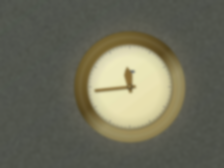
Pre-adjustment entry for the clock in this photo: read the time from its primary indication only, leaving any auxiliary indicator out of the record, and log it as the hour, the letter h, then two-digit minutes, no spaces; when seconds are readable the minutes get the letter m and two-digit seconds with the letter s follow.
11h44
